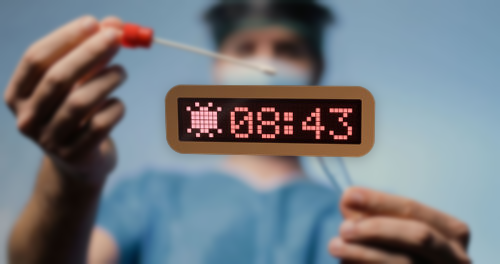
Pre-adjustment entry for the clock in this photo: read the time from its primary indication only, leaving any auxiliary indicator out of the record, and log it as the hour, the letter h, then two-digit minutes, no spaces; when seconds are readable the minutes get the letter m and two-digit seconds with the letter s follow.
8h43
